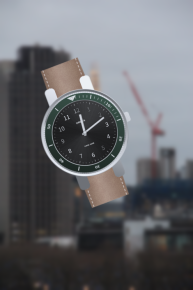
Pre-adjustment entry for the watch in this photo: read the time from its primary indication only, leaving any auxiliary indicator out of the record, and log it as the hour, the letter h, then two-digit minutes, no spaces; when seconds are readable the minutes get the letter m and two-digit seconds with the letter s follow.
12h12
